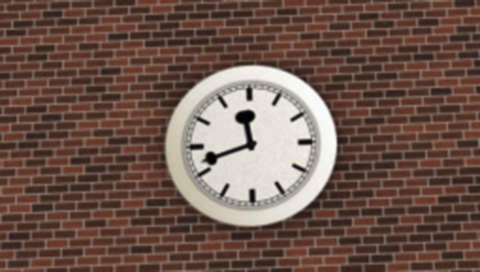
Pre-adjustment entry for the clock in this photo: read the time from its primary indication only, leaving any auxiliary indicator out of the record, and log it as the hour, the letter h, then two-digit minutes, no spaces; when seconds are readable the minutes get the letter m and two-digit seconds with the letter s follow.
11h42
